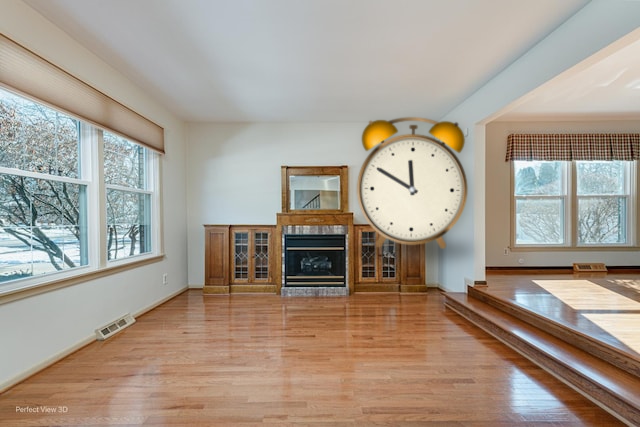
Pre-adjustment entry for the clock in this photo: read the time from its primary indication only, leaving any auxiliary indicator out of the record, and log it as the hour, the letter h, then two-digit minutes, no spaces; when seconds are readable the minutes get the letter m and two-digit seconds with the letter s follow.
11h50
